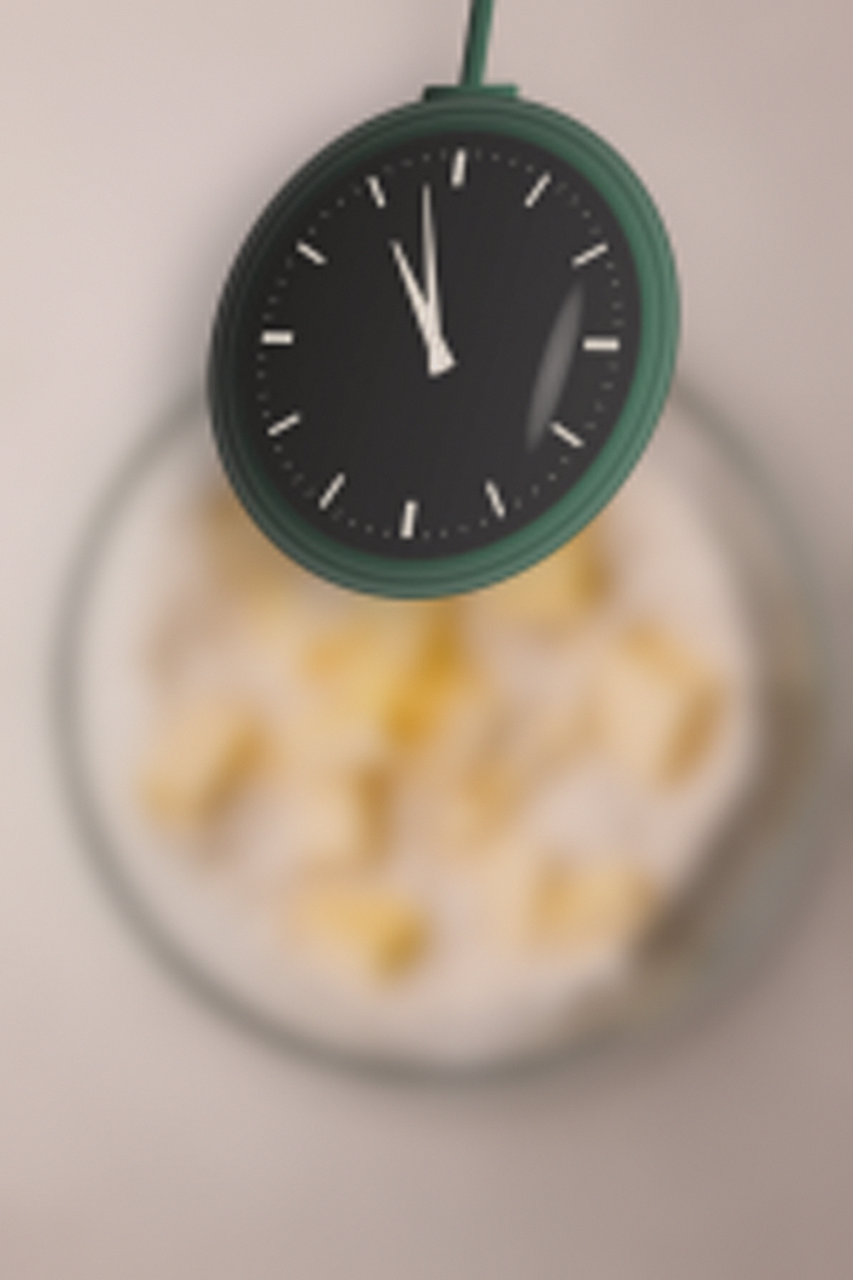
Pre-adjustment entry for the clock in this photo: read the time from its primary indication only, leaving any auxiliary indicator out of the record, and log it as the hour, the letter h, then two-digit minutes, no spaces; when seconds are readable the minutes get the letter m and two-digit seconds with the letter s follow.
10h58
